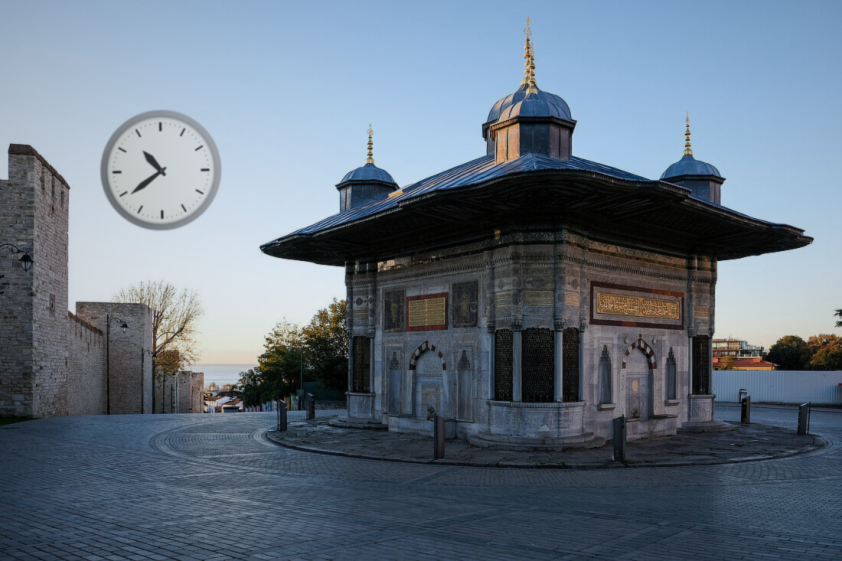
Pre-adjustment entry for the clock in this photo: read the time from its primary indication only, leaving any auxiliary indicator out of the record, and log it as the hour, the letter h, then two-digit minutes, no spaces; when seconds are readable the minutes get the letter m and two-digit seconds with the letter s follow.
10h39
